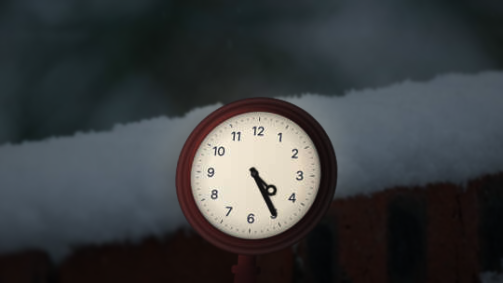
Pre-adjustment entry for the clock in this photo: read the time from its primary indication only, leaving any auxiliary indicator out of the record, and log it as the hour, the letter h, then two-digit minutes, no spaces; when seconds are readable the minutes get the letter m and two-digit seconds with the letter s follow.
4h25
